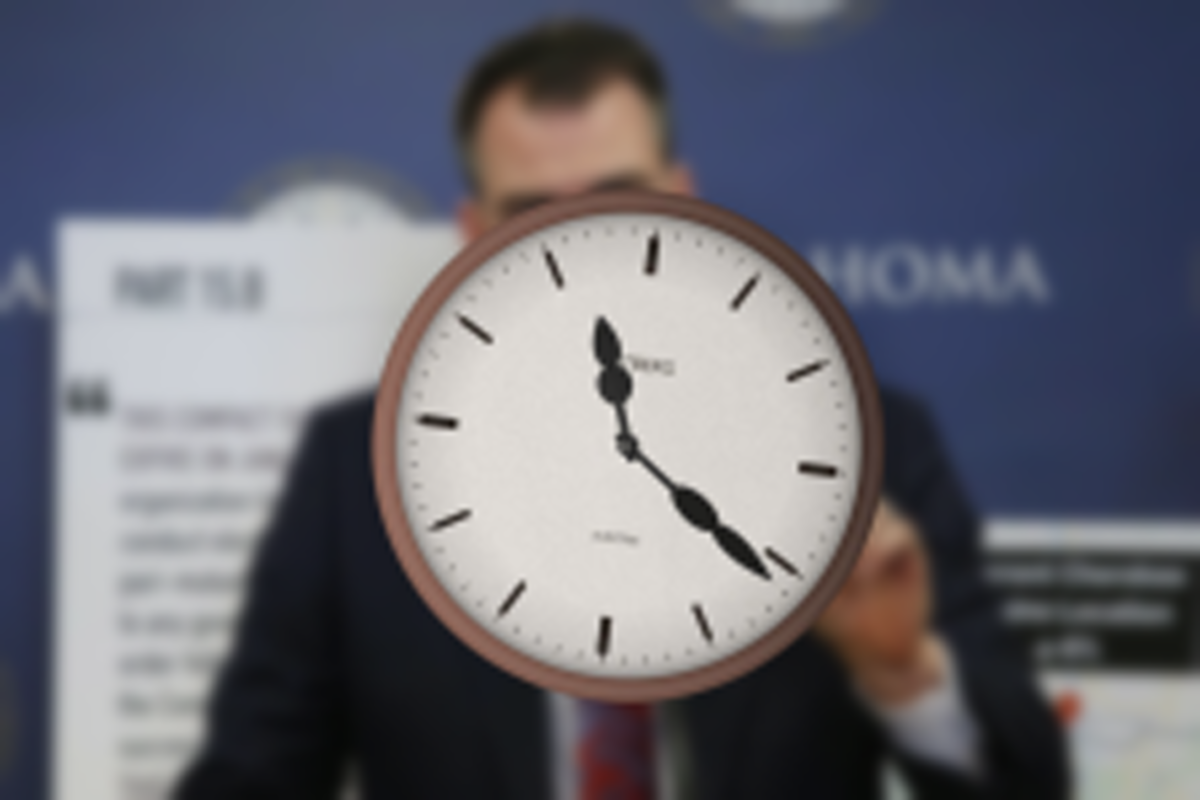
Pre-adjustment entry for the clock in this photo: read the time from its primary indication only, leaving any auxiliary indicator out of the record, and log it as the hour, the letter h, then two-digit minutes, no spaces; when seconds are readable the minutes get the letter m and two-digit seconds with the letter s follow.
11h21
